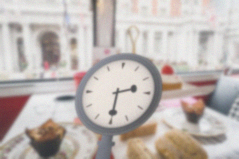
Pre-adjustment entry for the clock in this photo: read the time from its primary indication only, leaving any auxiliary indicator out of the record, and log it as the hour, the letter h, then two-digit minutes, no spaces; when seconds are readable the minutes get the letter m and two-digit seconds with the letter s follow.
2h30
